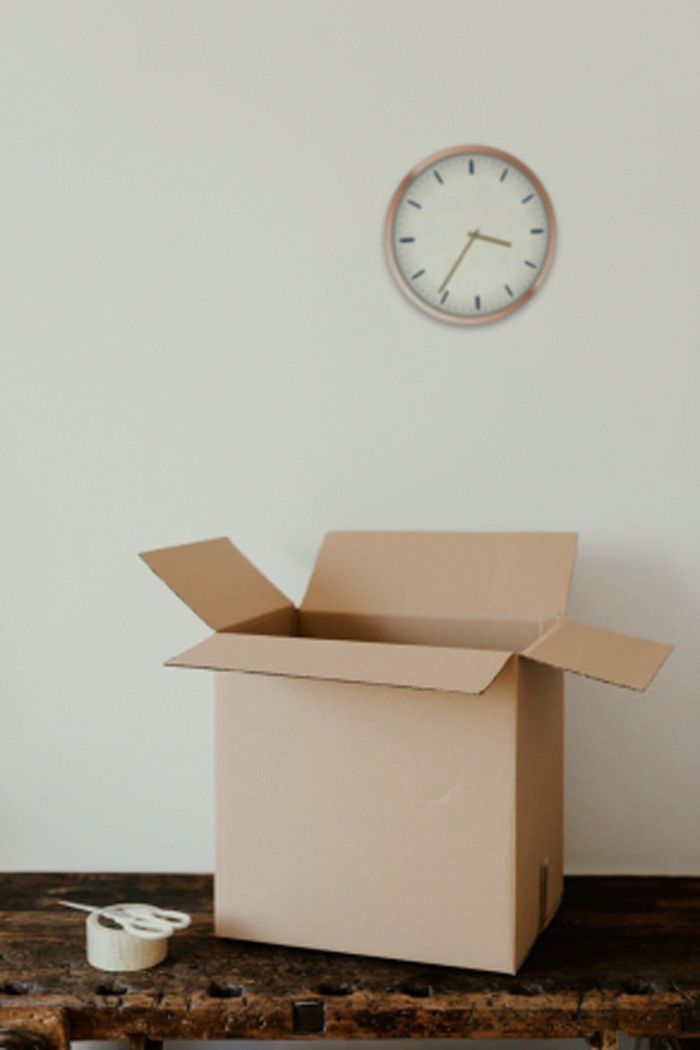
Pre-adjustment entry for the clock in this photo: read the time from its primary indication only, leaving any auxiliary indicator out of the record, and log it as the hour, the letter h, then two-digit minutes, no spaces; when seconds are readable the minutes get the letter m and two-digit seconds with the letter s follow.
3h36
